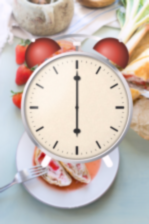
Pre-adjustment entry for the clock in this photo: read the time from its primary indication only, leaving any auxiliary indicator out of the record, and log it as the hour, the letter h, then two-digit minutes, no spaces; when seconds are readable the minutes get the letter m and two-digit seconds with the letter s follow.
6h00
